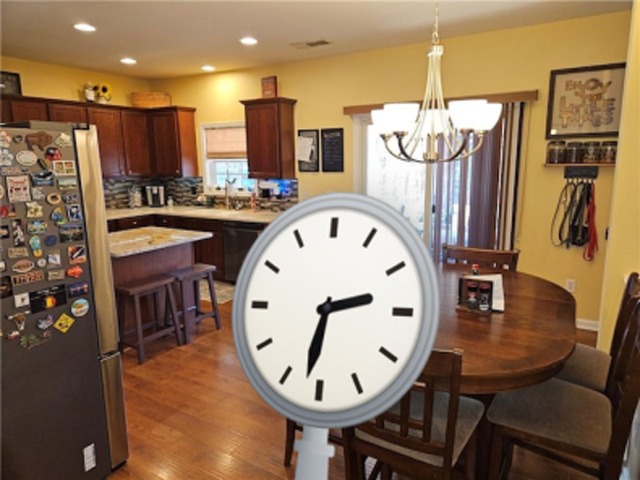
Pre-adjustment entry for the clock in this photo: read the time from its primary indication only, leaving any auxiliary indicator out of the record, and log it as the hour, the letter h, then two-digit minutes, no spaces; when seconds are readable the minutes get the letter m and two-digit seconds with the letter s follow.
2h32
